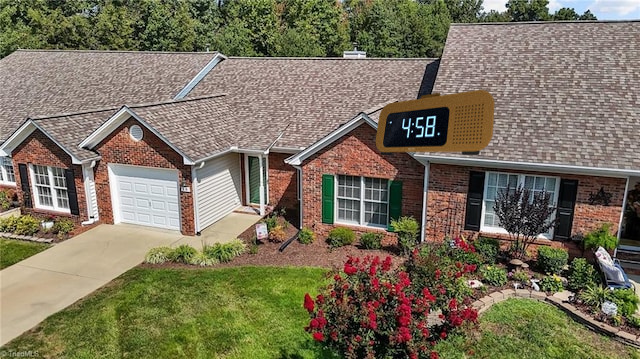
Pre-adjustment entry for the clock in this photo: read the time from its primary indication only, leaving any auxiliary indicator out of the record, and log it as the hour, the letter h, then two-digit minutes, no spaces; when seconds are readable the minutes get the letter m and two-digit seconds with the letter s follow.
4h58
